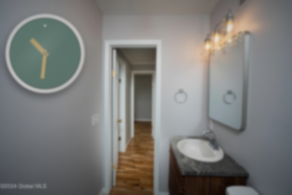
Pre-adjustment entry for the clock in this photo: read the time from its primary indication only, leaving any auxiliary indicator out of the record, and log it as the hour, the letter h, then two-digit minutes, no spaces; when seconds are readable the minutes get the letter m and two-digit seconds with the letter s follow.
10h31
